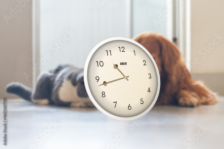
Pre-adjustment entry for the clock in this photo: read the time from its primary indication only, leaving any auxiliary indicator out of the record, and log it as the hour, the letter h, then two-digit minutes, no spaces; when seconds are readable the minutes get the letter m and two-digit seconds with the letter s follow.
10h43
